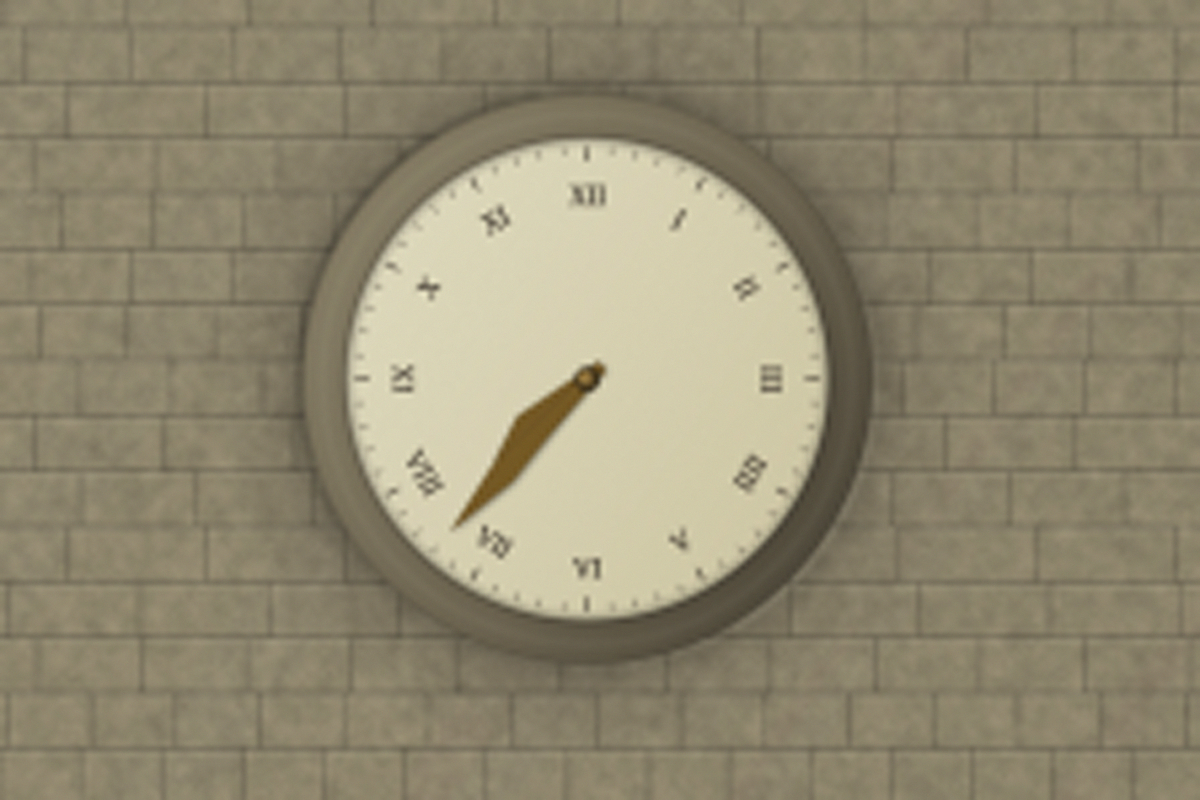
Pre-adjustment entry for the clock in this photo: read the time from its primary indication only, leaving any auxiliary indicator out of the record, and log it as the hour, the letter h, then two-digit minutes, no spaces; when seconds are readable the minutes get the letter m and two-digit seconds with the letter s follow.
7h37
